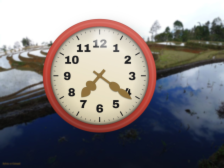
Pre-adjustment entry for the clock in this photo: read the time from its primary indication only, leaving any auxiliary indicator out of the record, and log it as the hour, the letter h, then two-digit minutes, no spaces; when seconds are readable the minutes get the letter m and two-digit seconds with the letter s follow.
7h21
